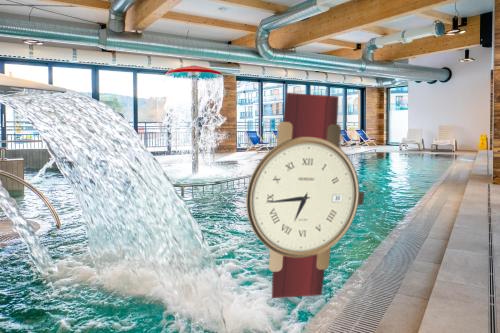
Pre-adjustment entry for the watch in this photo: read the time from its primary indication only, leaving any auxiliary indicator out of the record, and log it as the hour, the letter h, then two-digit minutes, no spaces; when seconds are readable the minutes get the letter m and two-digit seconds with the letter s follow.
6h44
